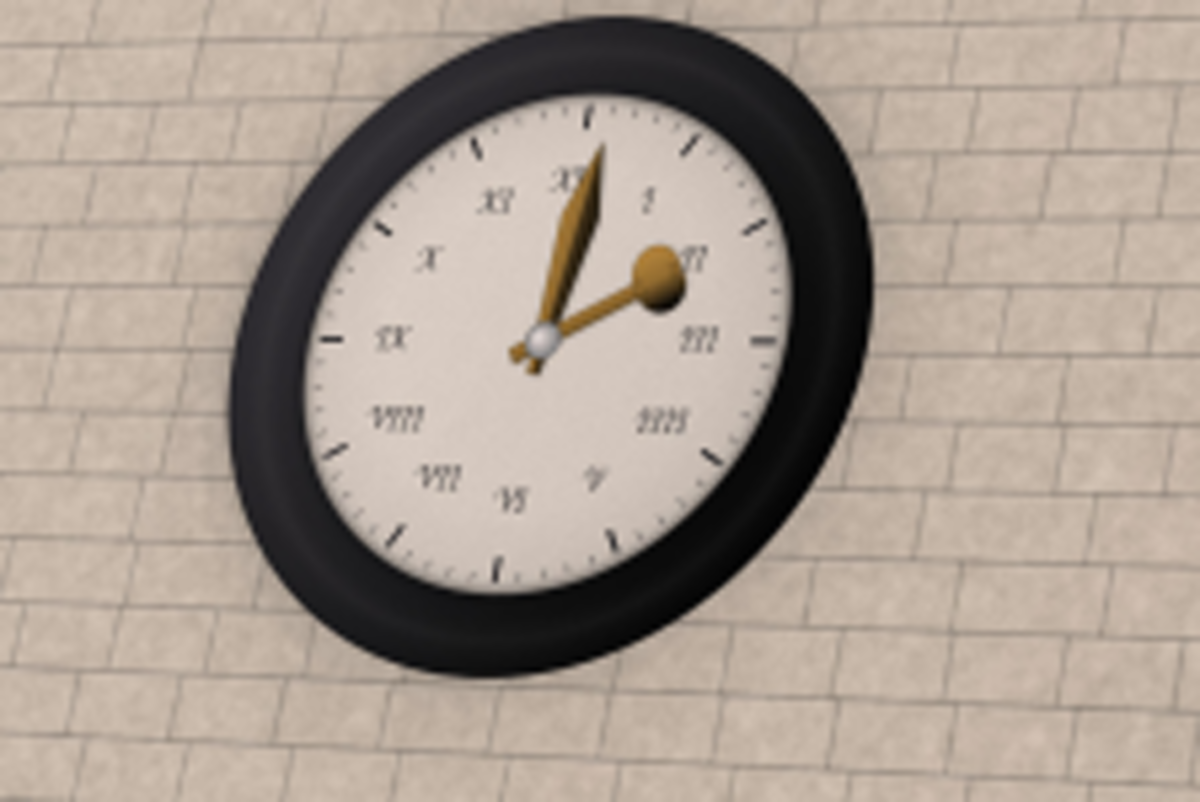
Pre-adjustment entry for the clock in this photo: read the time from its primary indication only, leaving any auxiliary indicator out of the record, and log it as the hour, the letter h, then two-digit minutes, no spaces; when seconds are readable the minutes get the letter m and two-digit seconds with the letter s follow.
2h01
